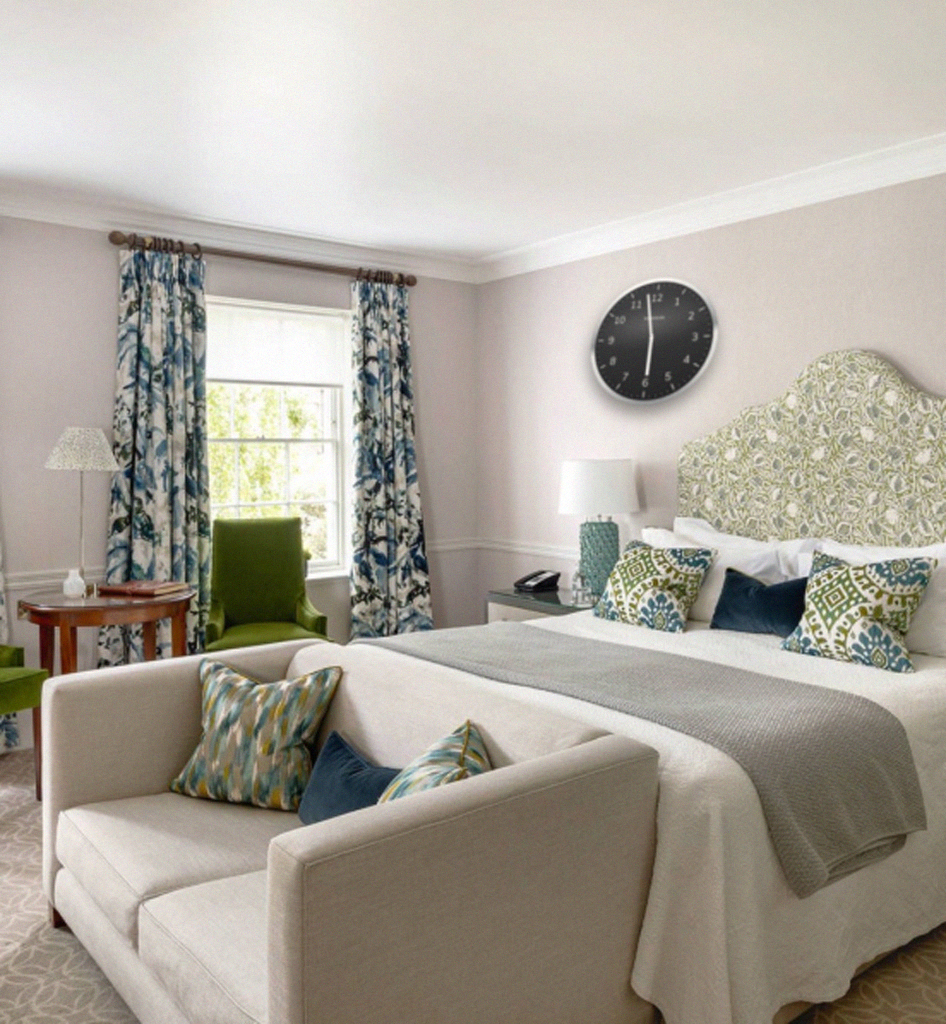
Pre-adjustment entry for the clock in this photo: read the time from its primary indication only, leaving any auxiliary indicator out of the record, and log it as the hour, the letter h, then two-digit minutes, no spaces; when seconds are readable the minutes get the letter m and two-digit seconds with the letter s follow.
5h58
